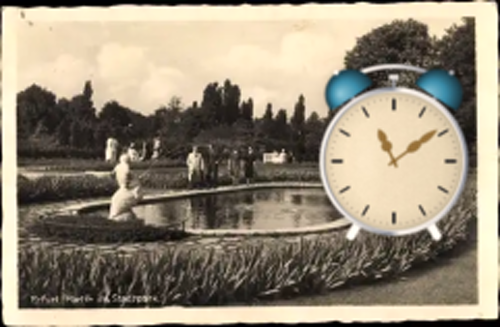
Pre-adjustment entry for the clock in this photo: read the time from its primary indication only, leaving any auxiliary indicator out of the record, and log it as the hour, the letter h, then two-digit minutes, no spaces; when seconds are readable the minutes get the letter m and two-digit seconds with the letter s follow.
11h09
